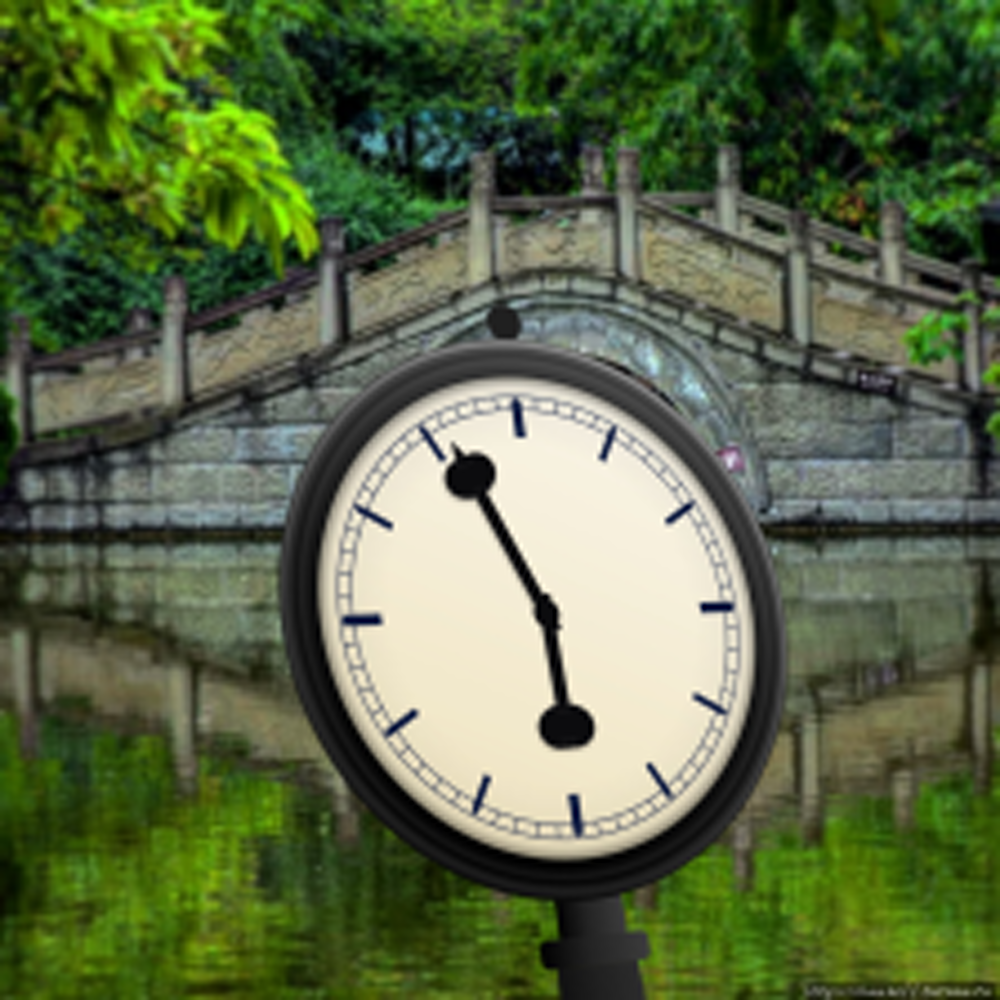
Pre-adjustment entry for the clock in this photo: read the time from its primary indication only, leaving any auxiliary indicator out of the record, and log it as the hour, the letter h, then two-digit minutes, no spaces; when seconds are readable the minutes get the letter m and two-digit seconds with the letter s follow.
5h56
